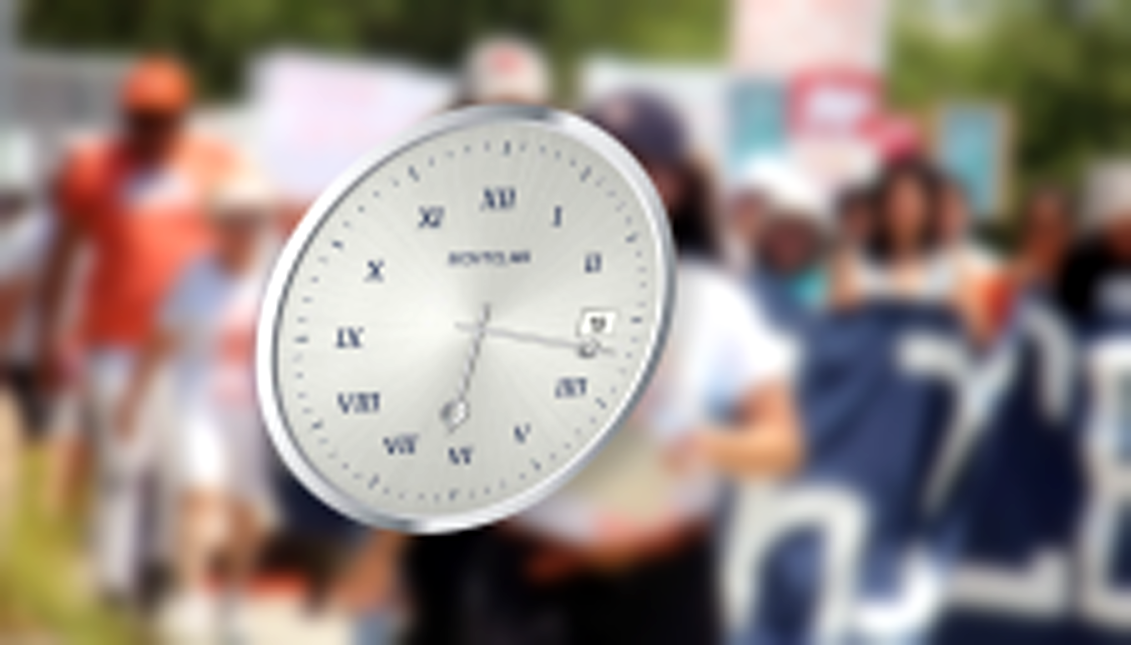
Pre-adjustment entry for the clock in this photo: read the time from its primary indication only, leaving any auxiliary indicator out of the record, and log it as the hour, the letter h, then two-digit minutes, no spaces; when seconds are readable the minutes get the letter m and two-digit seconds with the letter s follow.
6h17
